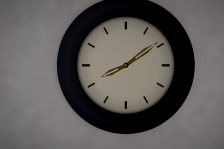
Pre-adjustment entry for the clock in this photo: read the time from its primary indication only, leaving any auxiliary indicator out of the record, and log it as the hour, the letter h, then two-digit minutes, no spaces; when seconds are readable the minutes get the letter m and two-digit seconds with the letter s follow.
8h09
